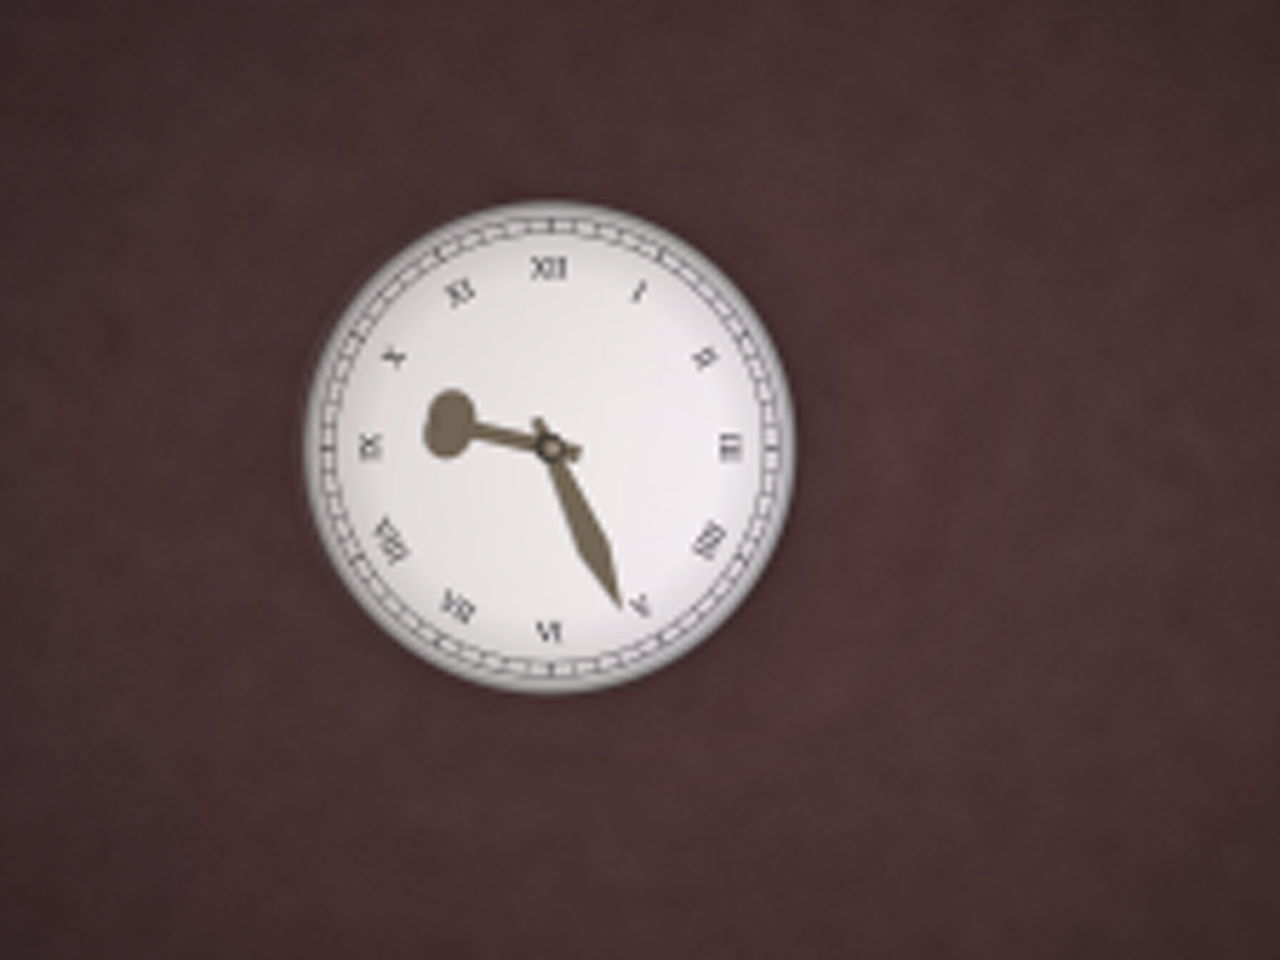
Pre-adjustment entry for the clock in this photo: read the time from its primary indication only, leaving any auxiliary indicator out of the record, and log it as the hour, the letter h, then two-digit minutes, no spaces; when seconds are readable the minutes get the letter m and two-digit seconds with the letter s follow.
9h26
